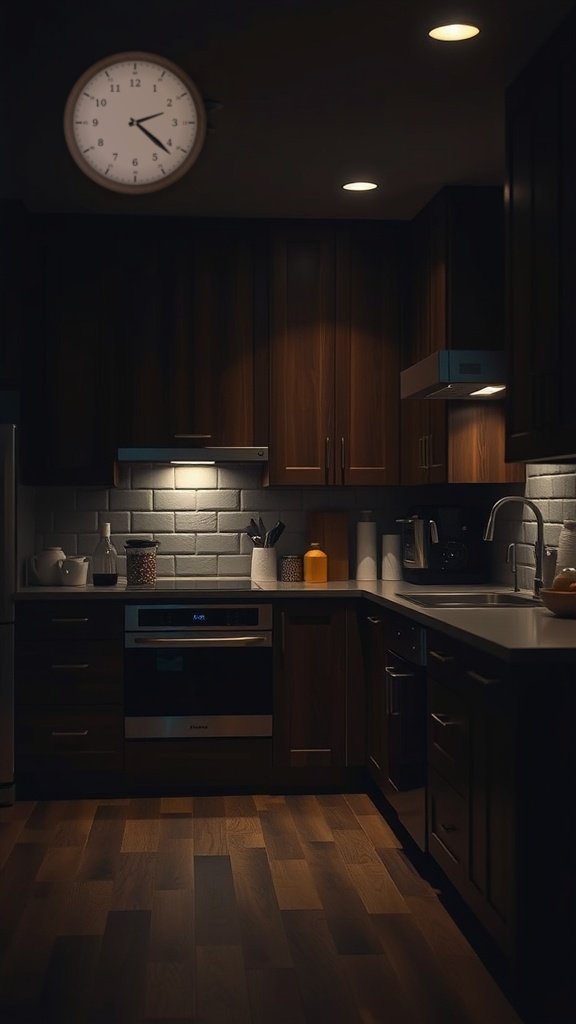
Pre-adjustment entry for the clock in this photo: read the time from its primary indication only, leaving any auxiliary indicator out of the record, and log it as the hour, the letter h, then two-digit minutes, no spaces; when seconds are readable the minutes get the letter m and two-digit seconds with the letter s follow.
2h22
